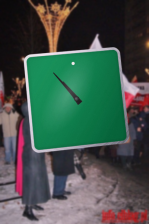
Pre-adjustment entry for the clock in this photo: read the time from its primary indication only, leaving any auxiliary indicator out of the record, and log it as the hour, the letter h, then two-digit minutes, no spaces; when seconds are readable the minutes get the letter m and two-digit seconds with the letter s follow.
10h54
